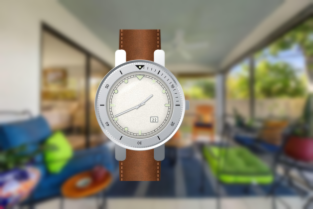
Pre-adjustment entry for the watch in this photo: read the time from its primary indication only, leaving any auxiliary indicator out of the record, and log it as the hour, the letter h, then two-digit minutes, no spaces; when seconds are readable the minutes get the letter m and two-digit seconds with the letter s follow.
1h41
